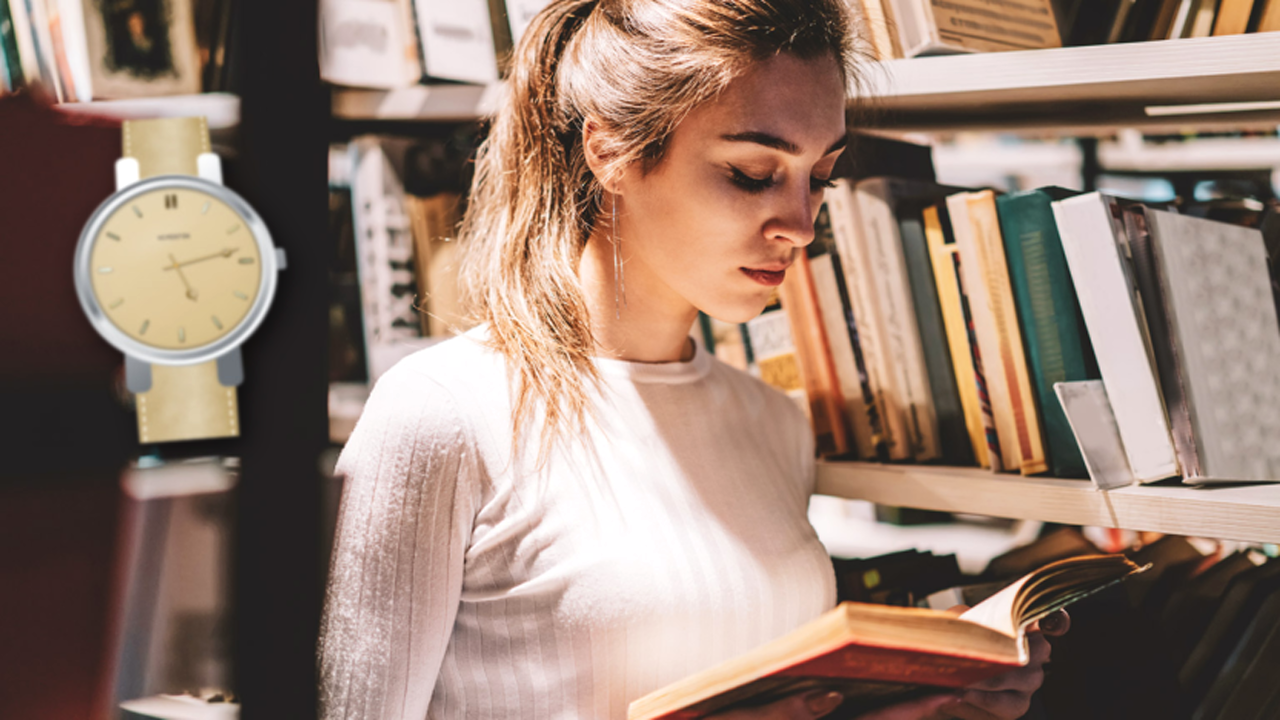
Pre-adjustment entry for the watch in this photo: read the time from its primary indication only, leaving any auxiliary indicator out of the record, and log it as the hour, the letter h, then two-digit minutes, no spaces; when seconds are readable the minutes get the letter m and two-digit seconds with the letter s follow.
5h13
